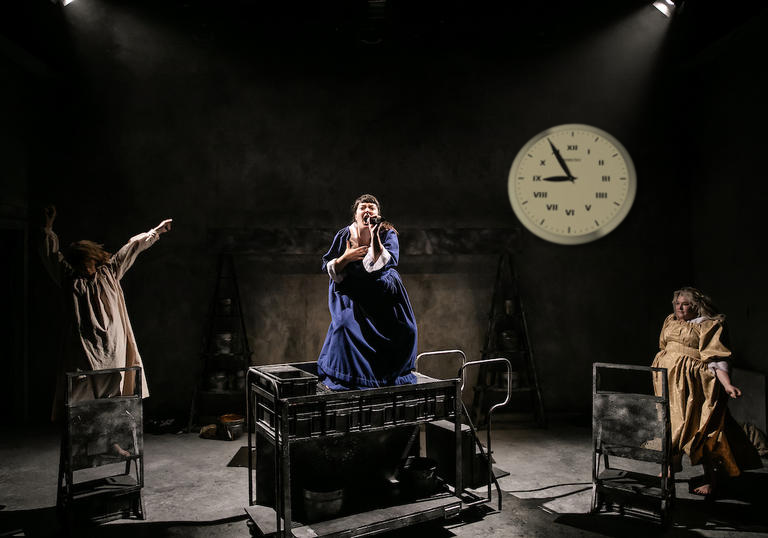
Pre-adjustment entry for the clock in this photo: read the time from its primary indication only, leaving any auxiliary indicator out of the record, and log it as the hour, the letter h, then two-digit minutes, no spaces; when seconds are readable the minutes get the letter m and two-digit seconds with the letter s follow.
8h55
